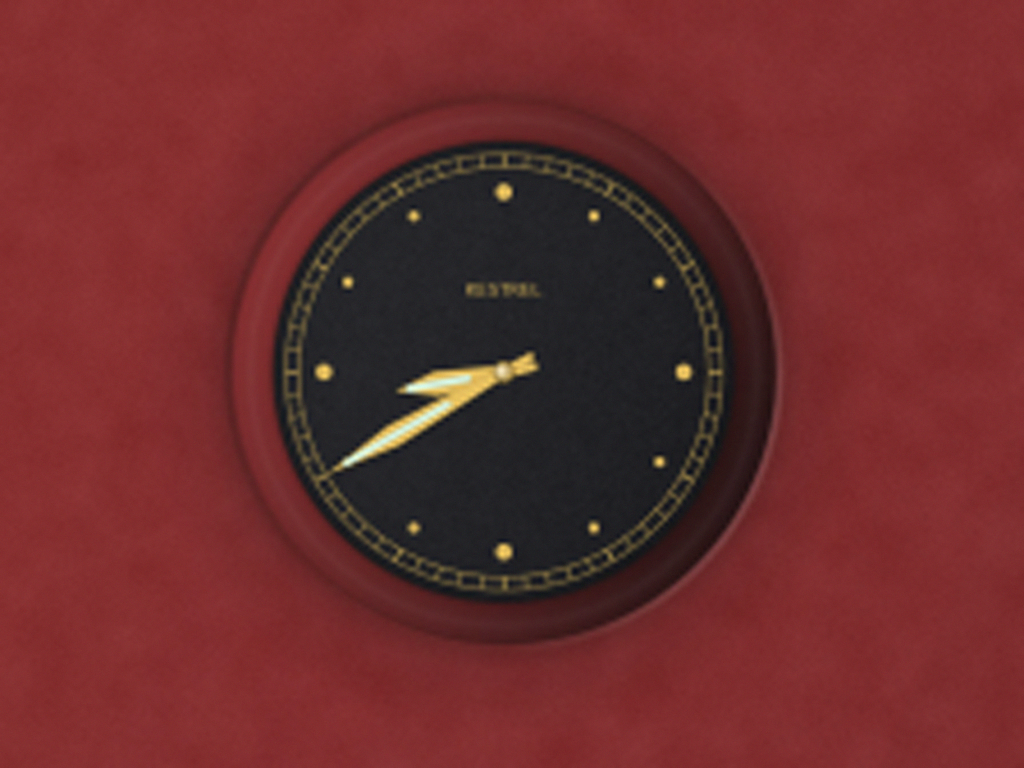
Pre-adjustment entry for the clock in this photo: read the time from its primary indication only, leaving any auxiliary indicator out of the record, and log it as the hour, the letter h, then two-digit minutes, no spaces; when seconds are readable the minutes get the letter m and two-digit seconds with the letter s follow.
8h40
